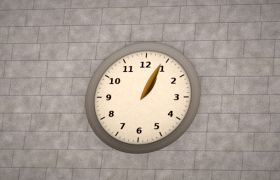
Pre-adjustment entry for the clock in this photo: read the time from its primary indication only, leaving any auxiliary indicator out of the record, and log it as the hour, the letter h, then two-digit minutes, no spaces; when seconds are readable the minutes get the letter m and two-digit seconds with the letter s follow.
1h04
